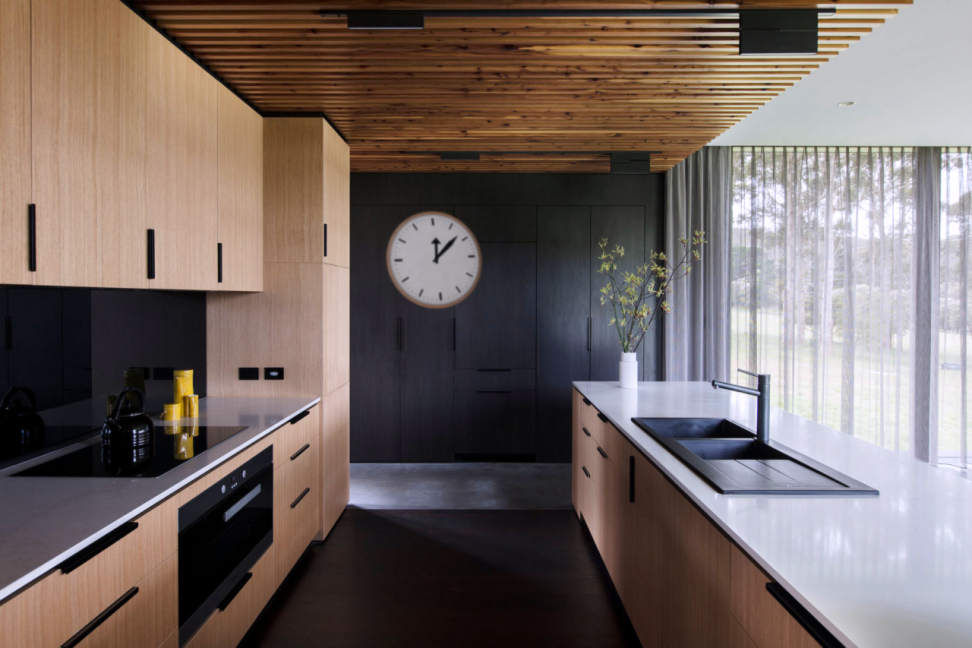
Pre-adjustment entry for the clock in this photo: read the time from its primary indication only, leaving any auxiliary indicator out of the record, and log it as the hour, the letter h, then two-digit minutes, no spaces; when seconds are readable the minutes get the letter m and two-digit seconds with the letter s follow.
12h08
